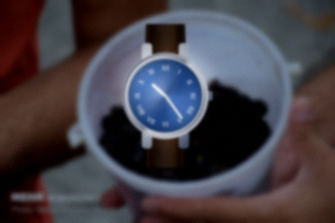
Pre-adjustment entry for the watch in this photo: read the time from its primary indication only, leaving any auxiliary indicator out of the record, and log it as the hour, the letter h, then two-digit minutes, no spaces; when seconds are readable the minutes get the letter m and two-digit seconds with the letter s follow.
10h24
